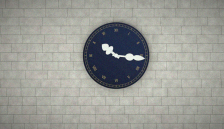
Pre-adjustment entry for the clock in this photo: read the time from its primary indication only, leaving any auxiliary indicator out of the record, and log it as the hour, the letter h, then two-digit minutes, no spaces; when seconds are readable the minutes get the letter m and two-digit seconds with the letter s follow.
10h16
